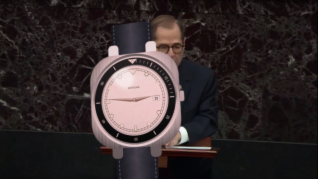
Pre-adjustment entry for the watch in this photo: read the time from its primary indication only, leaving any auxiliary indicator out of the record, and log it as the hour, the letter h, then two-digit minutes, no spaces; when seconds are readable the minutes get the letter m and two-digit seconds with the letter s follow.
2h46
